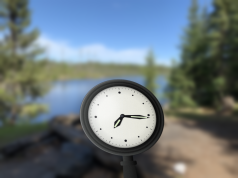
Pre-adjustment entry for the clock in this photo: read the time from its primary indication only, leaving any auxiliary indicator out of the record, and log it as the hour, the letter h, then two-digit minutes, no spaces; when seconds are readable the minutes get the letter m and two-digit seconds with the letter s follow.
7h16
